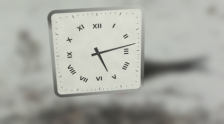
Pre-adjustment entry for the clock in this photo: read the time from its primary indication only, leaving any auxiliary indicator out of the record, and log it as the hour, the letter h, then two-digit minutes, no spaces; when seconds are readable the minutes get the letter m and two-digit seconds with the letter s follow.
5h13
